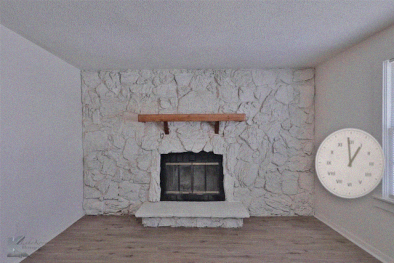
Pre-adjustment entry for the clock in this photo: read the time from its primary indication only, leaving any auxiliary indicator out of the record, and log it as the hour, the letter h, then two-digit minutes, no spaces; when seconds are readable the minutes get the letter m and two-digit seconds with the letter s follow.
12h59
